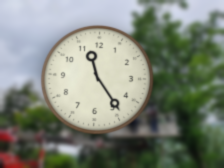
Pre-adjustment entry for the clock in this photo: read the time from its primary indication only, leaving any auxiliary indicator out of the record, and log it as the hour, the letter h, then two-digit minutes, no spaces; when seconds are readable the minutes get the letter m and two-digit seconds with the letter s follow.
11h24
